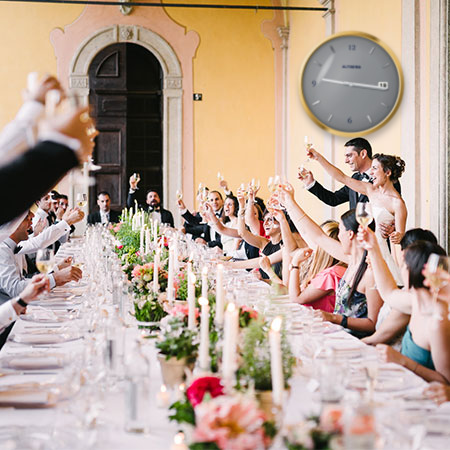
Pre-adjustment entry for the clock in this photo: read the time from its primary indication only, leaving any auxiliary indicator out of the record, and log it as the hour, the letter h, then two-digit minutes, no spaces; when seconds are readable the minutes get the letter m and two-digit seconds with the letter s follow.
9h16
